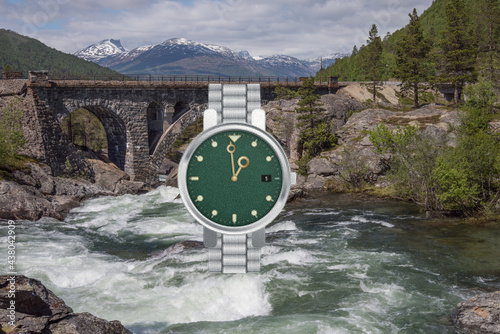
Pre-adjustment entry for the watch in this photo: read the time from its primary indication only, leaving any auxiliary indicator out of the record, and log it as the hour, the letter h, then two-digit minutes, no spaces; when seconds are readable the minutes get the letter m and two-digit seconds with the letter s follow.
12h59
